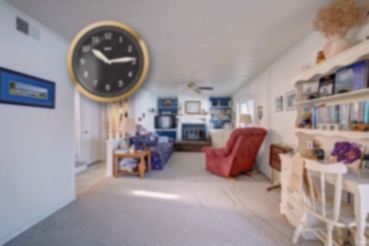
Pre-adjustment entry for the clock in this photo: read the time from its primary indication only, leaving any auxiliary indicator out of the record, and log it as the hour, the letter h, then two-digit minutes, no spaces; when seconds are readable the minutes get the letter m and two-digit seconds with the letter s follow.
10h14
